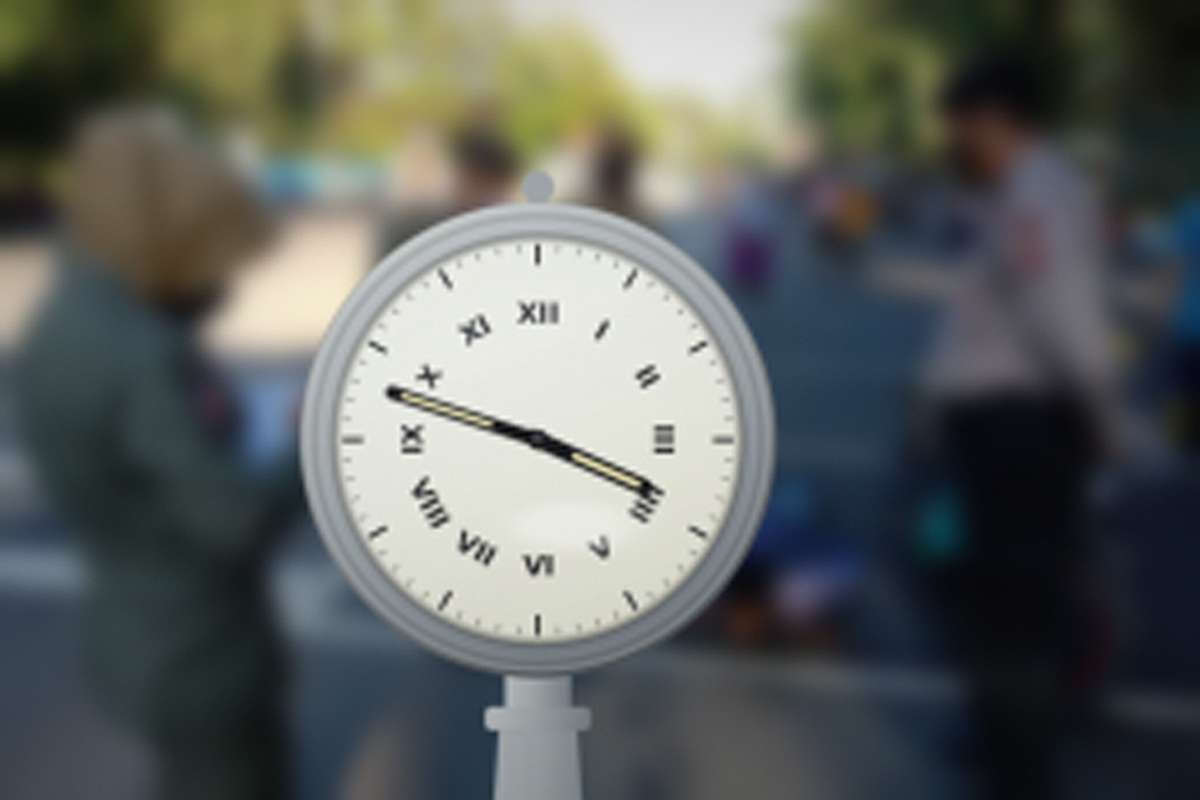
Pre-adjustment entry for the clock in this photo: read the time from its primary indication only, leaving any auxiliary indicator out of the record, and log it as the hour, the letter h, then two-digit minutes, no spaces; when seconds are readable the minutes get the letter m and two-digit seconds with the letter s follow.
3h48
